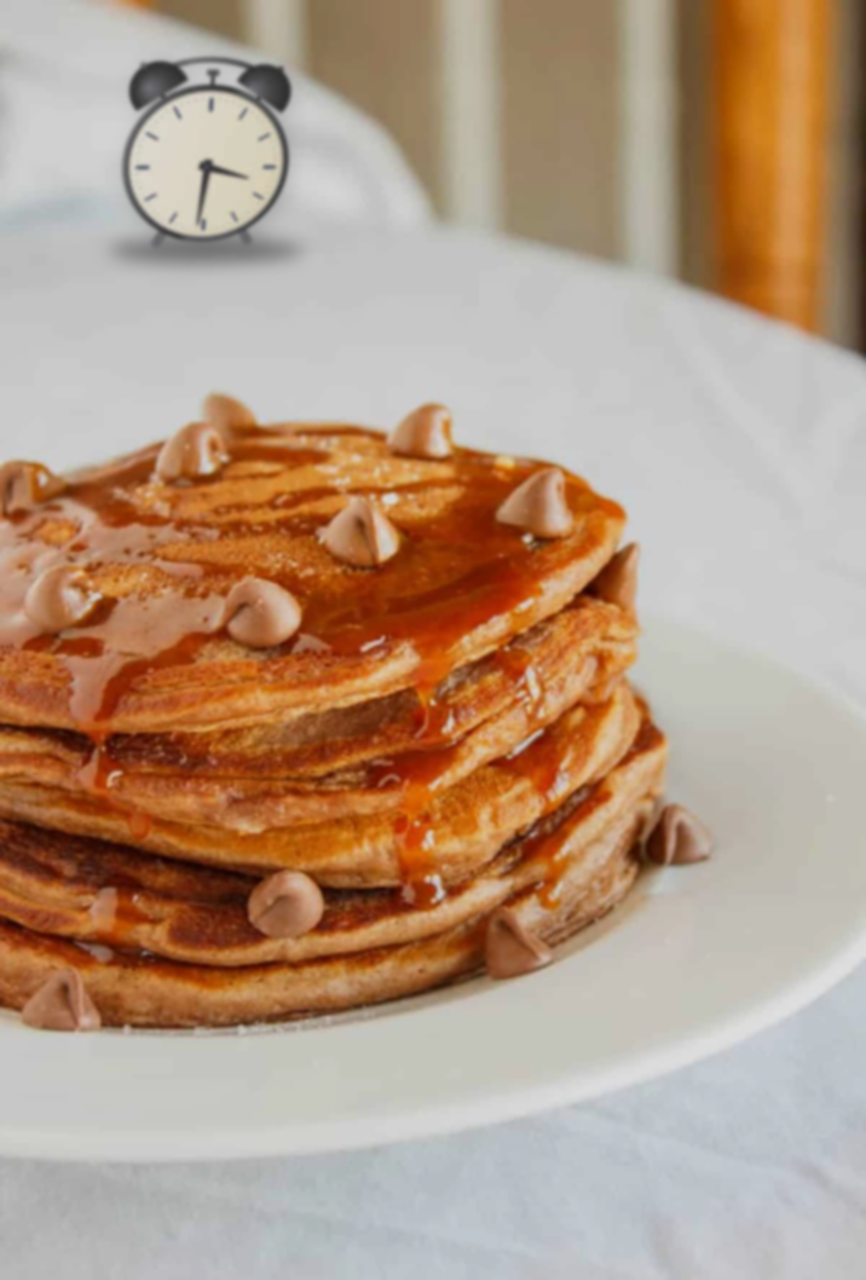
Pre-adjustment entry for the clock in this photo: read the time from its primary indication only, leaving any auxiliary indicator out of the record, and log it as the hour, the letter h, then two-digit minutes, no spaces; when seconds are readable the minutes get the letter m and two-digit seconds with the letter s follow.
3h31
